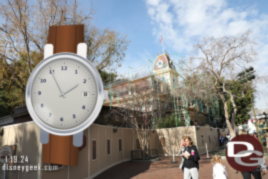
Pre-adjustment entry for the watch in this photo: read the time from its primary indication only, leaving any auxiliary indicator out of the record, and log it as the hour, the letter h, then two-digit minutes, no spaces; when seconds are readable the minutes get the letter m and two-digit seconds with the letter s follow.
1h55
